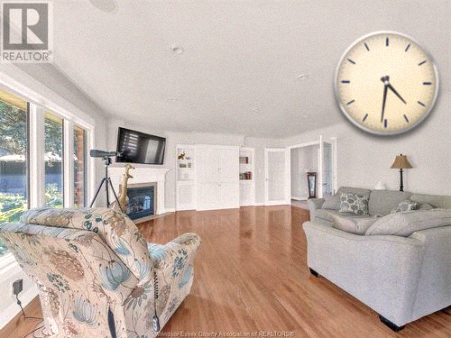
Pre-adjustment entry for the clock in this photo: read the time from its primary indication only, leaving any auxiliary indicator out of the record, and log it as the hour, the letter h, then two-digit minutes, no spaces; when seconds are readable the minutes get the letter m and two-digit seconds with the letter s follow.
4h31
